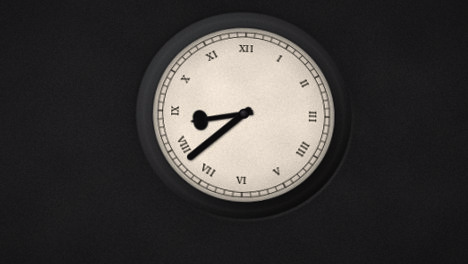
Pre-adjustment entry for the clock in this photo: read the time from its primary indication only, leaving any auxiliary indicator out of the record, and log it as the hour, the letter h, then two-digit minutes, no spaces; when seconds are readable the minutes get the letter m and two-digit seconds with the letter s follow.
8h38
